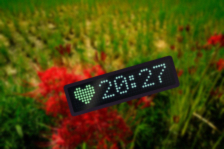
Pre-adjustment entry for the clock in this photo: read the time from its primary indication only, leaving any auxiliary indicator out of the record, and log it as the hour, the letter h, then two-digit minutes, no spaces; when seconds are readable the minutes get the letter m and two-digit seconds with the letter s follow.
20h27
